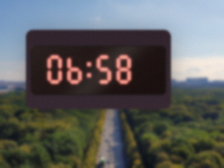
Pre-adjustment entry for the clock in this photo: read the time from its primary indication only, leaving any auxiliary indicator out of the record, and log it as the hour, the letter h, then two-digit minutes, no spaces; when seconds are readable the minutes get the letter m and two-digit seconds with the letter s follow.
6h58
